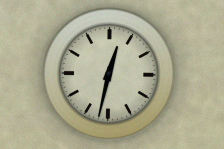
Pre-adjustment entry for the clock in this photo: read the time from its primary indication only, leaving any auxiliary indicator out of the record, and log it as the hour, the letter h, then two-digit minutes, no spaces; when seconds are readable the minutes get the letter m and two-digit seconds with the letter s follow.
12h32
